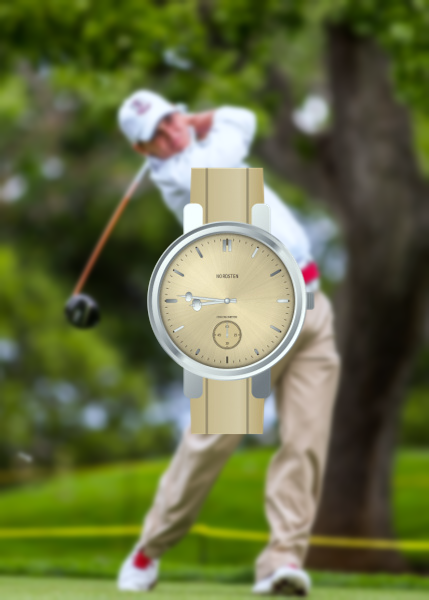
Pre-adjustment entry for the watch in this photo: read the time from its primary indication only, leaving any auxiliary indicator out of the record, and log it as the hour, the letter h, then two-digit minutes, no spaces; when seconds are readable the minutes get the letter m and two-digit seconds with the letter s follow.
8h46
